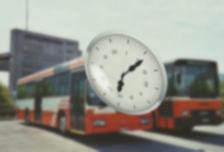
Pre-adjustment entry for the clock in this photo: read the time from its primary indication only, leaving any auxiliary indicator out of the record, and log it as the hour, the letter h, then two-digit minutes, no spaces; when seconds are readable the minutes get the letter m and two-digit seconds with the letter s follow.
7h11
